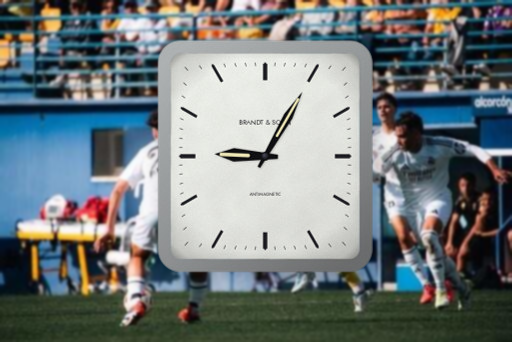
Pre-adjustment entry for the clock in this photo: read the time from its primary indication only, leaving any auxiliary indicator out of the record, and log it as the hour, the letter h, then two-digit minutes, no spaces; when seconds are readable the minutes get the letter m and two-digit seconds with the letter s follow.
9h05
